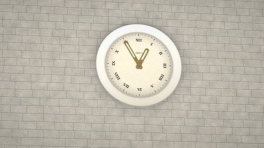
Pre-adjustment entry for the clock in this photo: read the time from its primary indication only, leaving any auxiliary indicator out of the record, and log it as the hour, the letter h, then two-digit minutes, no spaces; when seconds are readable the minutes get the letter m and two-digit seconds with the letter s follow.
12h55
